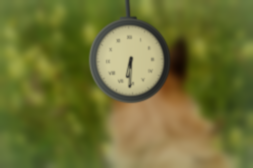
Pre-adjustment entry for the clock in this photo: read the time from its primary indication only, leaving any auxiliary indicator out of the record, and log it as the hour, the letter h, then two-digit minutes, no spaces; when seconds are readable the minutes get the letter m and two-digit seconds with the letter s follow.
6h31
